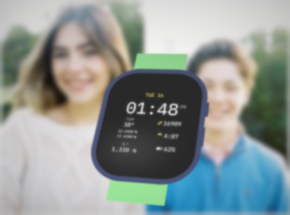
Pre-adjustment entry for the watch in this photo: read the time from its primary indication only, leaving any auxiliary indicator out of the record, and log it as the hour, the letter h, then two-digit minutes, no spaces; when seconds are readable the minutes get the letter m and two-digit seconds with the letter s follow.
1h48
